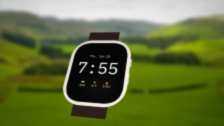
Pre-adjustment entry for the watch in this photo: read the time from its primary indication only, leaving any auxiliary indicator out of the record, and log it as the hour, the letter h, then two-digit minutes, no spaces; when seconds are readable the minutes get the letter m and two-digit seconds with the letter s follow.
7h55
